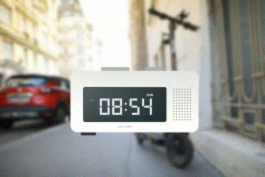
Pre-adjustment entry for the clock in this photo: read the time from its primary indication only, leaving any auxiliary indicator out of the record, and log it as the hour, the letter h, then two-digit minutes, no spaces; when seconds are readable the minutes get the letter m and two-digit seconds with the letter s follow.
8h54
